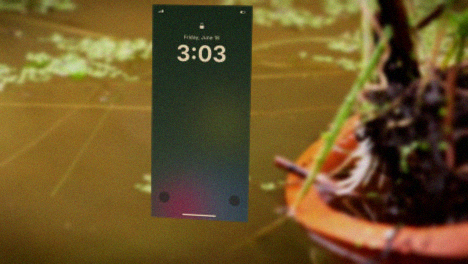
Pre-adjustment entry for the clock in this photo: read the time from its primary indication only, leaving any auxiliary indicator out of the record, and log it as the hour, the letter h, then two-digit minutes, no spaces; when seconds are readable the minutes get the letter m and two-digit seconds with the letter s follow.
3h03
